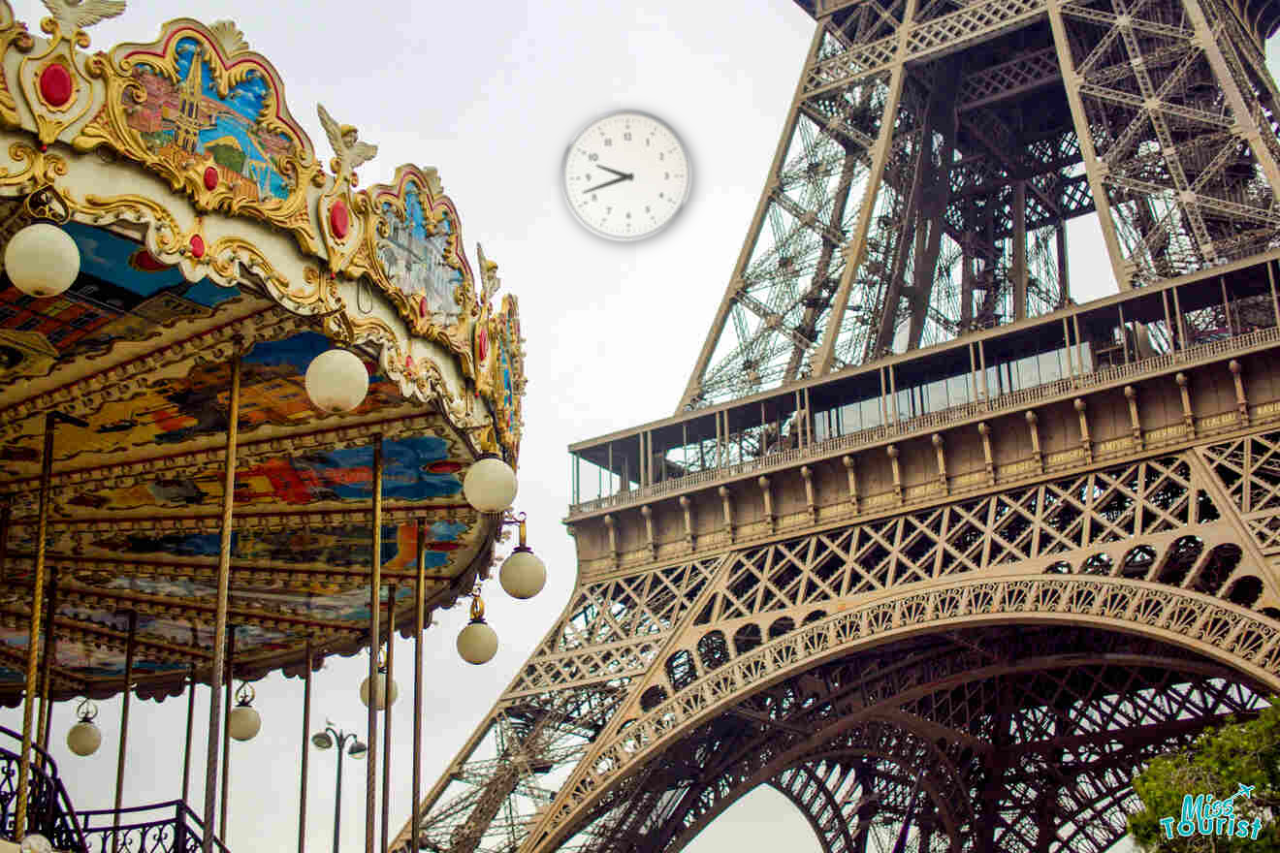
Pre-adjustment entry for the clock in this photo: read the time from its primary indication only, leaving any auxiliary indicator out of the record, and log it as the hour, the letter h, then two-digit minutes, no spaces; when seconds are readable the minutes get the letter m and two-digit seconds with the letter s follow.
9h42
